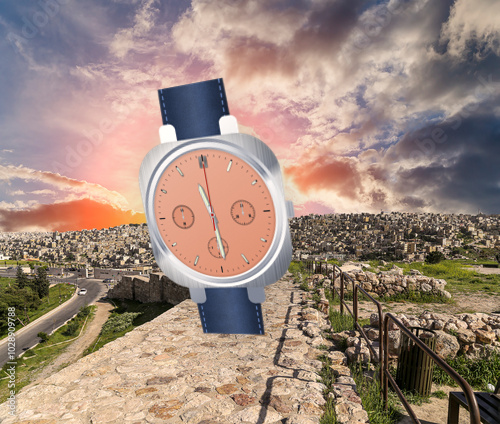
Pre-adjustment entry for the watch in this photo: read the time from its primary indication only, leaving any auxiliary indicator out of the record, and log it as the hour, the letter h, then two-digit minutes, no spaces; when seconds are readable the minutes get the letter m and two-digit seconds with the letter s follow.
11h29
